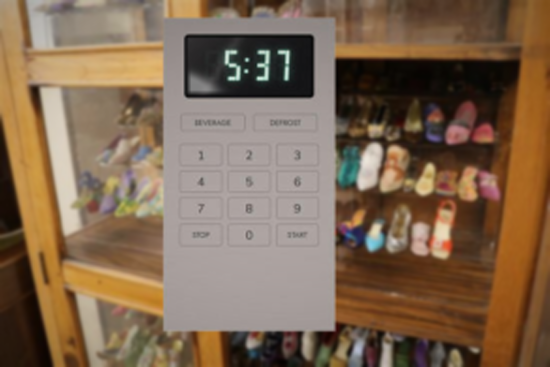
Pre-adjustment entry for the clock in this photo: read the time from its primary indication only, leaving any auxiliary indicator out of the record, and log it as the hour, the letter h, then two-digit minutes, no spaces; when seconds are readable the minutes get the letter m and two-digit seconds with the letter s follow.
5h37
